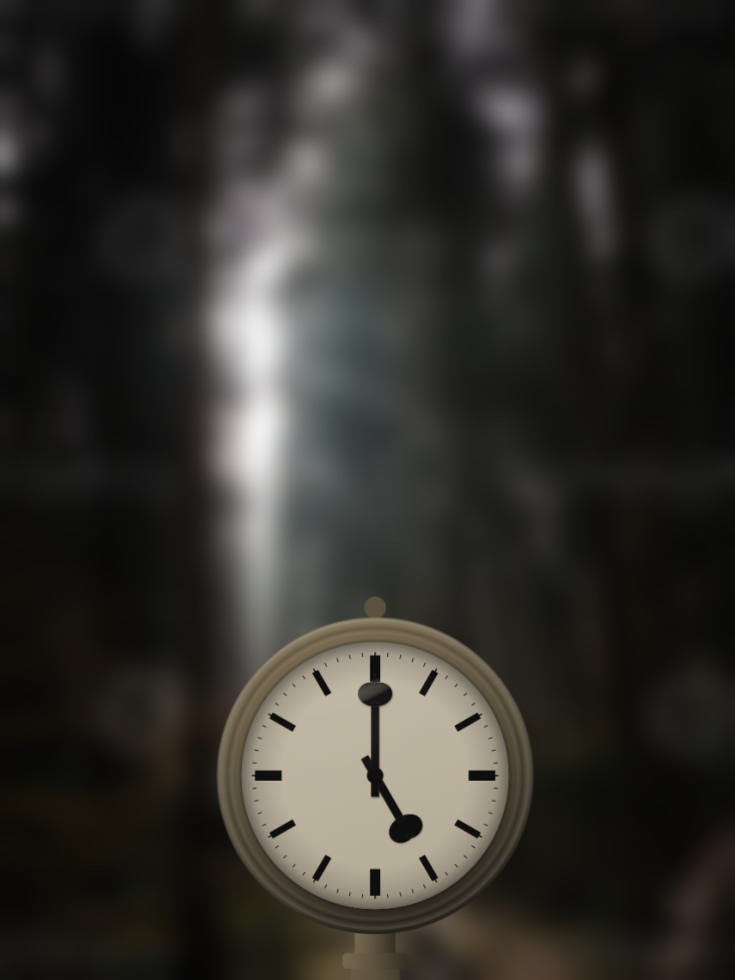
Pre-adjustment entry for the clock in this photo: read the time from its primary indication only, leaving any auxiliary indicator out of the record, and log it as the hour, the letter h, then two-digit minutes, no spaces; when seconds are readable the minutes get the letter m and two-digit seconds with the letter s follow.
5h00
